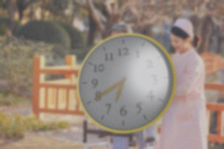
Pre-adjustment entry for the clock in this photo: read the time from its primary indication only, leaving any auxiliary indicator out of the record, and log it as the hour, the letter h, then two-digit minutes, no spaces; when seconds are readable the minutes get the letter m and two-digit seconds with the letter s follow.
6h40
